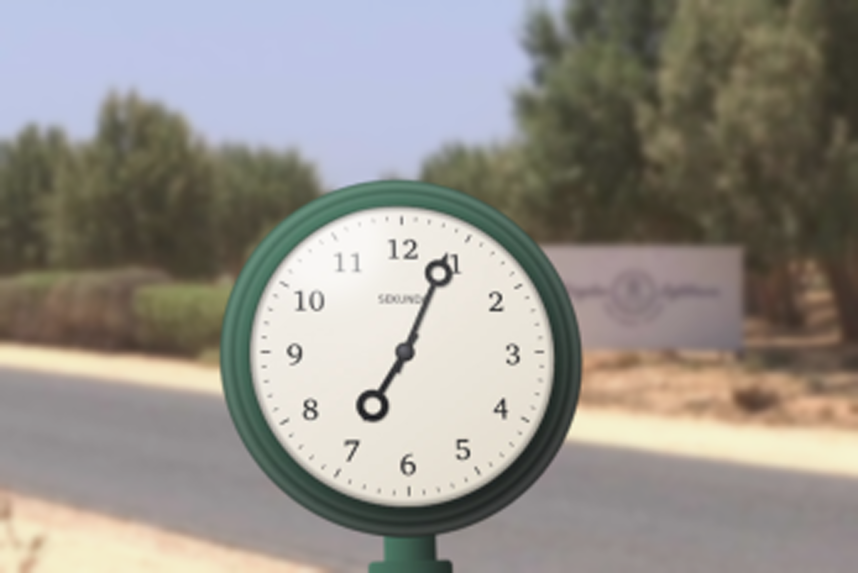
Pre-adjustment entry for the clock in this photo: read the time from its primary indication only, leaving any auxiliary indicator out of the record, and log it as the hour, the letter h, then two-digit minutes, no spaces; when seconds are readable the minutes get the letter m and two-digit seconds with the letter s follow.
7h04
